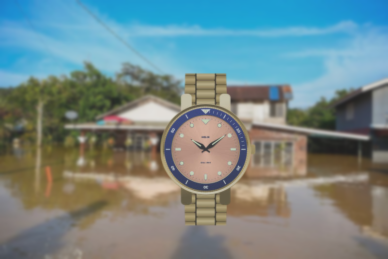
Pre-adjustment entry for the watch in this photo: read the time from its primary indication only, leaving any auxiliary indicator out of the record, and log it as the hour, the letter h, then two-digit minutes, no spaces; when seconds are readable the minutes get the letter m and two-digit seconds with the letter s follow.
10h09
